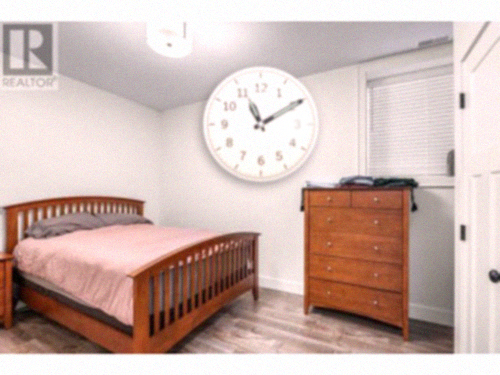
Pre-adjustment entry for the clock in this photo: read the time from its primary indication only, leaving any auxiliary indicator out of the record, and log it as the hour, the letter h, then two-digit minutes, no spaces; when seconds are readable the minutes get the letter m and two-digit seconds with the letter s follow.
11h10
